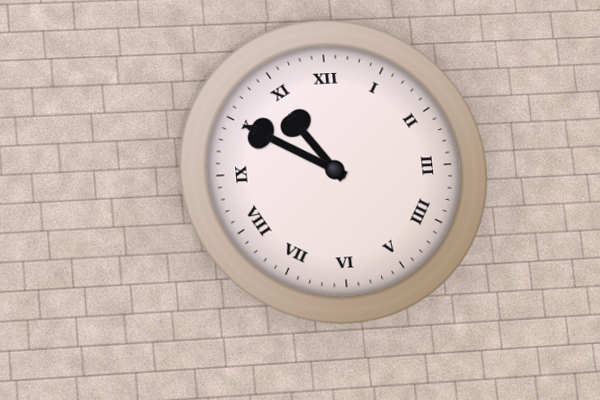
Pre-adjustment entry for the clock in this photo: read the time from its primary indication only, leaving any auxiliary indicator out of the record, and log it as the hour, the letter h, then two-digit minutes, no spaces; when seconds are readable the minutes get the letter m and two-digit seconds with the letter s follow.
10h50
